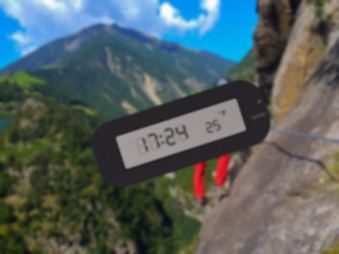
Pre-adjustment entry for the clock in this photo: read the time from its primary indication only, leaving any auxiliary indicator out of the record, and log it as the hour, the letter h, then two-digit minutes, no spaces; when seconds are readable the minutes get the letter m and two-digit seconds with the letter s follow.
17h24
